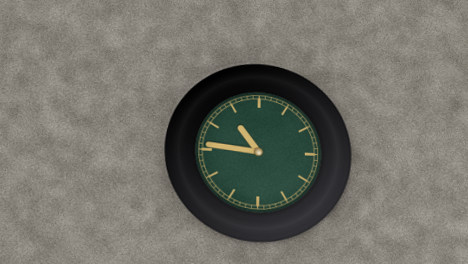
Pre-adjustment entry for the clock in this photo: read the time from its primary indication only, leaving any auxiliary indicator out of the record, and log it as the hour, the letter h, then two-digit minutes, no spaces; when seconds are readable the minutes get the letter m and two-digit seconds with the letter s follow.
10h46
